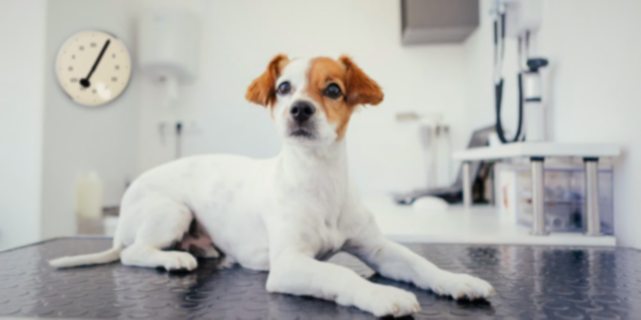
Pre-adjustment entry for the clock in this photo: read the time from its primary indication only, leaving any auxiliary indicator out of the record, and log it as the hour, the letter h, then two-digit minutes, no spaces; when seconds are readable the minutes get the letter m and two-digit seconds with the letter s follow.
7h05
